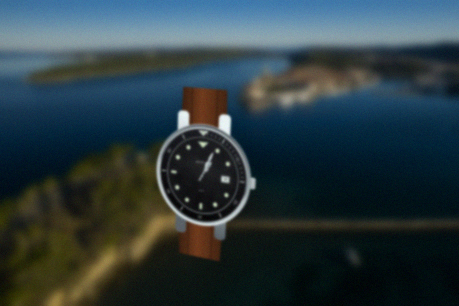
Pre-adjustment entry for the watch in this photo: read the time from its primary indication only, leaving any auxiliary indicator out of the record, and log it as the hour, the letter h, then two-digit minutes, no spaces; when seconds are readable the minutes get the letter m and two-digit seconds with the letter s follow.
1h04
